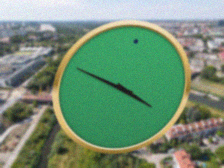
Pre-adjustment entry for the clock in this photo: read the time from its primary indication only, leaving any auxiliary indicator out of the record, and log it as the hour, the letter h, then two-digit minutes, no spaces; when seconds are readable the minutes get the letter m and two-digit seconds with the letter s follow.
3h48
